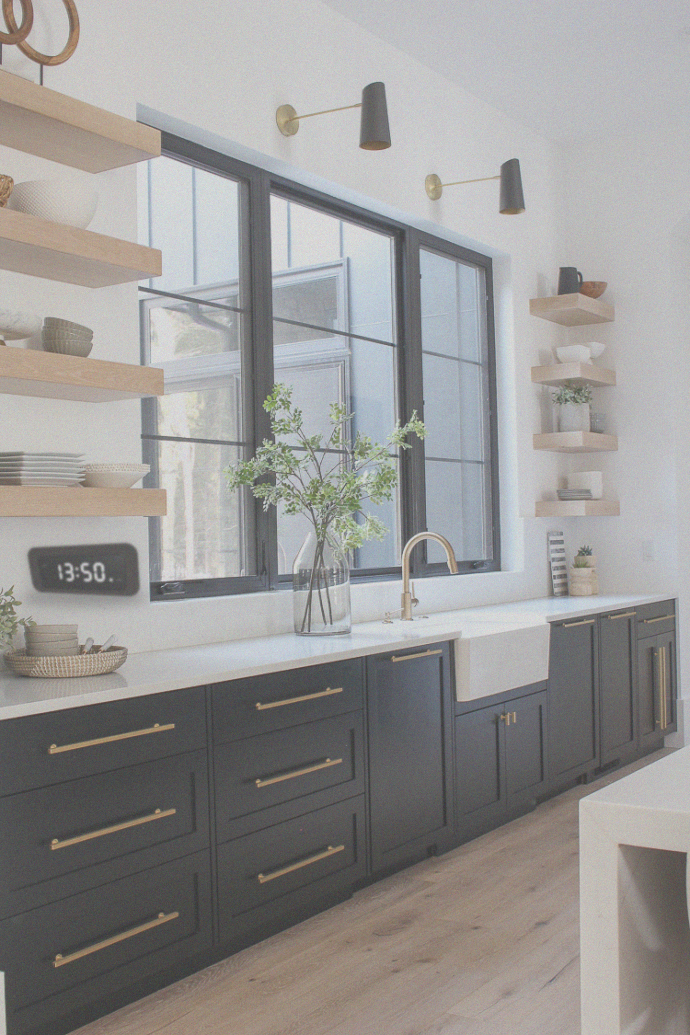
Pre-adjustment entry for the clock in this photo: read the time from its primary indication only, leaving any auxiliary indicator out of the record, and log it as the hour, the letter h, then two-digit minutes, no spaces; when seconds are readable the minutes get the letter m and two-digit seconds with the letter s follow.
13h50
